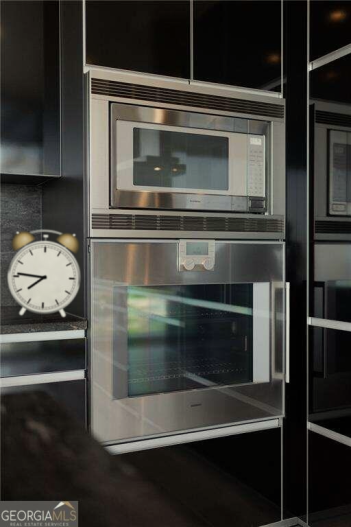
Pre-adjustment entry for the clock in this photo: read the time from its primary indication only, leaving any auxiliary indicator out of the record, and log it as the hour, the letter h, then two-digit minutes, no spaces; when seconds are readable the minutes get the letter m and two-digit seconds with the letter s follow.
7h46
